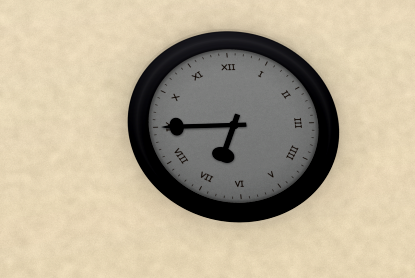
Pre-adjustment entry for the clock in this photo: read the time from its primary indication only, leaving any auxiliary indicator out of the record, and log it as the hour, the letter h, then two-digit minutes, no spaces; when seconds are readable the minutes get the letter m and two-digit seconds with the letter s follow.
6h45
